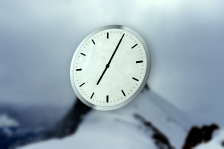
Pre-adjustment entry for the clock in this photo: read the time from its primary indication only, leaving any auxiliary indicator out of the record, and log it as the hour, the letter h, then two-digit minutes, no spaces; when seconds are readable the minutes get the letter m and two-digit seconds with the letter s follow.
7h05
